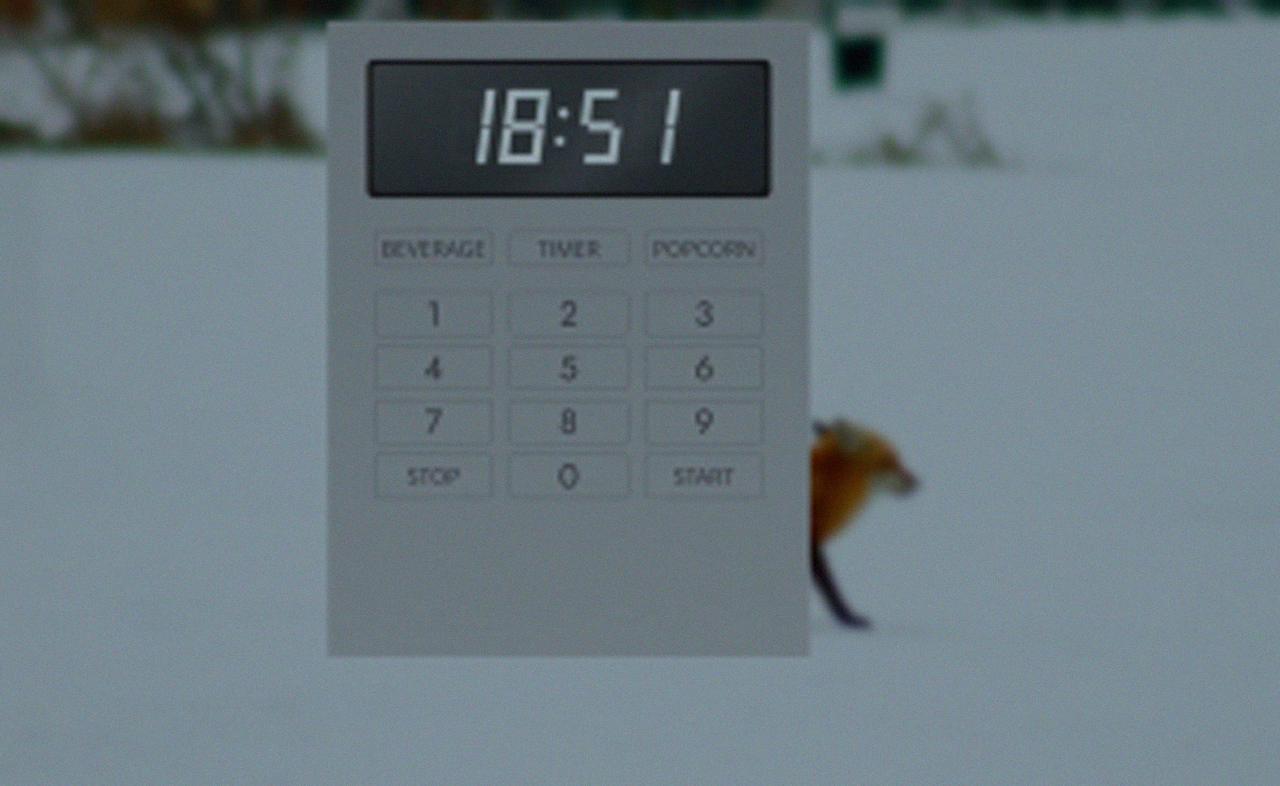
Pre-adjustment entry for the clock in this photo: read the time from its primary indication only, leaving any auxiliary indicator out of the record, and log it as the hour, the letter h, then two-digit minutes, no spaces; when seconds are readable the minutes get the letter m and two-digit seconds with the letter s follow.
18h51
